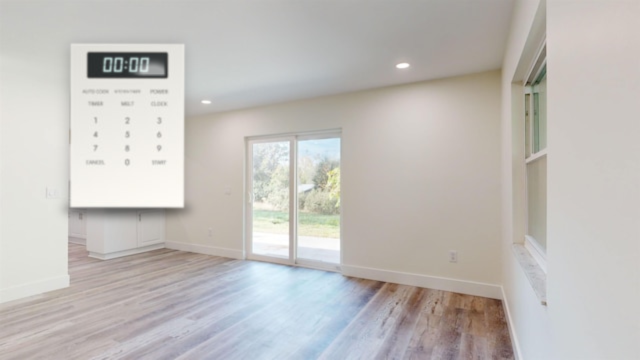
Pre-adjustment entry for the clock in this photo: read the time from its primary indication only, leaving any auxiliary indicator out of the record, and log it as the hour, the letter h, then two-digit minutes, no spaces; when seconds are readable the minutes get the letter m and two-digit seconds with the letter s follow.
0h00
